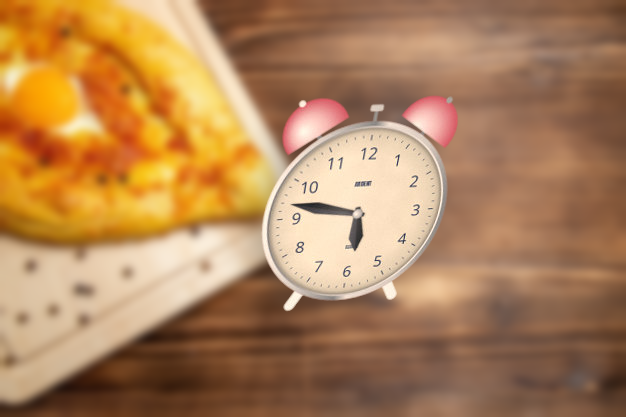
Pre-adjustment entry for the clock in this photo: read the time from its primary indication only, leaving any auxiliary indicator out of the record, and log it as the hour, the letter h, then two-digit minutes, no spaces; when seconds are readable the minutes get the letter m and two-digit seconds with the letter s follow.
5h47
